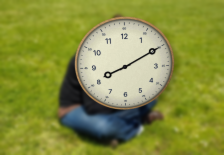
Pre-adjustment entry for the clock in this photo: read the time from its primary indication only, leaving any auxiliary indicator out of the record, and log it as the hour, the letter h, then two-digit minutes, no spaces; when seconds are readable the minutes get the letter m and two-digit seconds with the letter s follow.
8h10
